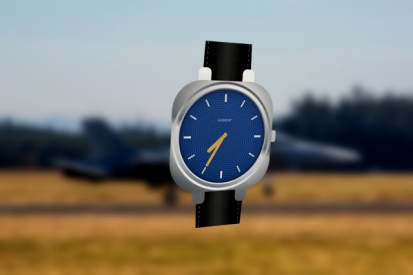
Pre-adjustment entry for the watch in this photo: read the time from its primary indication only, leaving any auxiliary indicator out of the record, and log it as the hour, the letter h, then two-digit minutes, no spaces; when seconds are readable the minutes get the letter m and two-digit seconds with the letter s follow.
7h35
